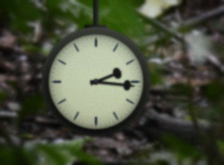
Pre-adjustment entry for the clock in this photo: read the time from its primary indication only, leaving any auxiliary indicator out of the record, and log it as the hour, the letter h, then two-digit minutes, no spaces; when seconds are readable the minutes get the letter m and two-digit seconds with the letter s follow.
2h16
